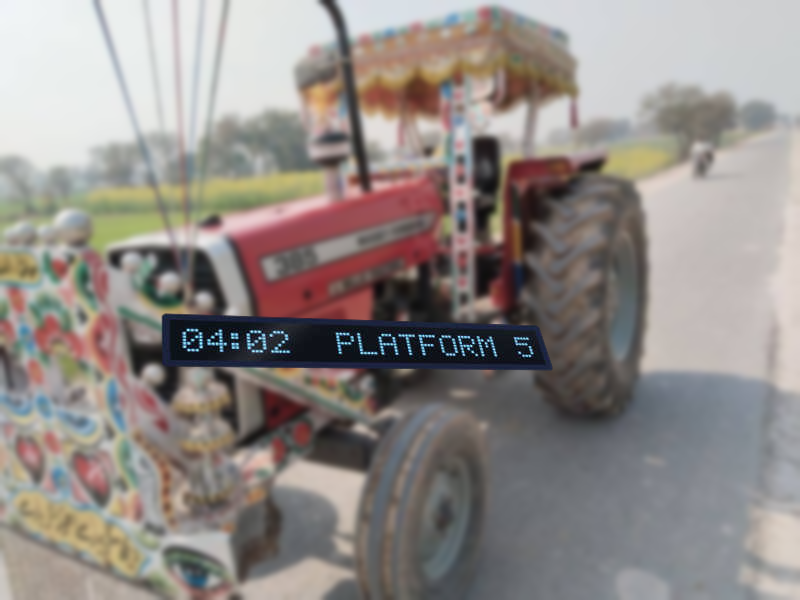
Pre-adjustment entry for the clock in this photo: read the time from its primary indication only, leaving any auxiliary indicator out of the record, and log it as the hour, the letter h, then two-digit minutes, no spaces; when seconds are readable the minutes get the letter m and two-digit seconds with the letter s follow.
4h02
